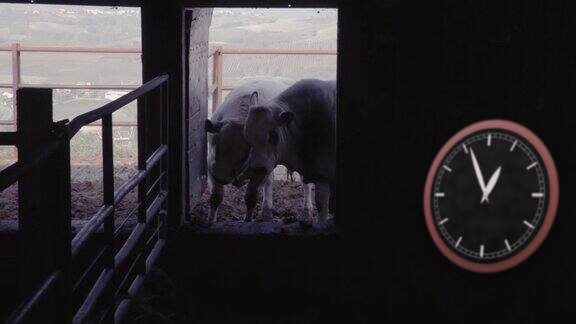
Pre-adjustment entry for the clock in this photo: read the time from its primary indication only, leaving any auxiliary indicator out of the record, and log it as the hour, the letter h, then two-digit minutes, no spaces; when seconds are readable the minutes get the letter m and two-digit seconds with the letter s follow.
12h56
